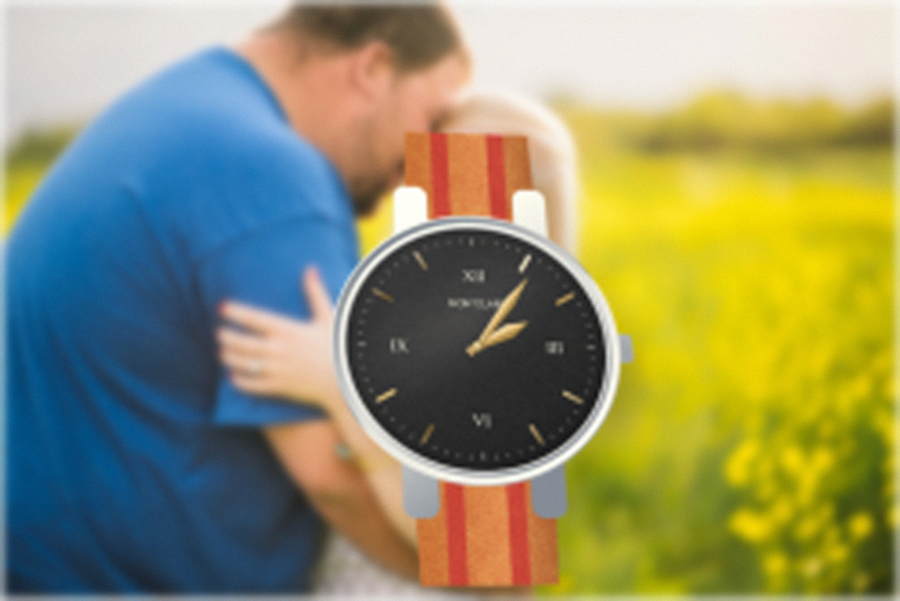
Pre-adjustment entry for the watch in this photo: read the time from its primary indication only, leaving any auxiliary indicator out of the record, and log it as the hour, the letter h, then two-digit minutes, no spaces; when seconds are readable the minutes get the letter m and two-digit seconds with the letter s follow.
2h06
